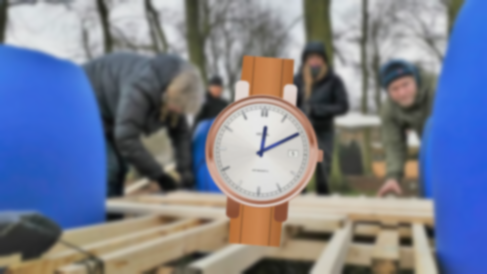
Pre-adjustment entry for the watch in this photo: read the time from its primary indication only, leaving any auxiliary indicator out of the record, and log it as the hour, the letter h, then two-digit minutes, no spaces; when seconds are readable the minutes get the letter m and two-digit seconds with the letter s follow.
12h10
